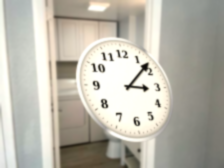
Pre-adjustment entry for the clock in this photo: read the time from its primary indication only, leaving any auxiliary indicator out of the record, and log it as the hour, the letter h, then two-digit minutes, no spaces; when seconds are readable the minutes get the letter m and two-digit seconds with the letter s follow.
3h08
